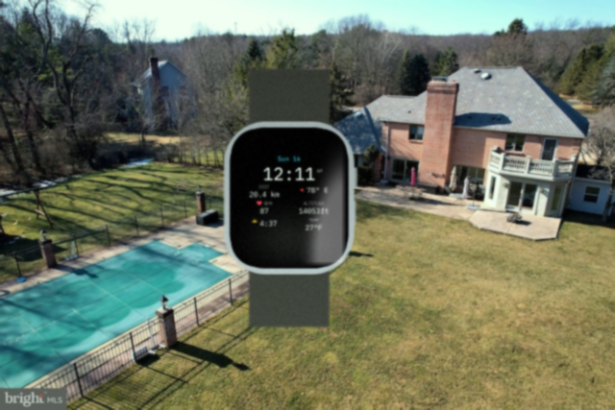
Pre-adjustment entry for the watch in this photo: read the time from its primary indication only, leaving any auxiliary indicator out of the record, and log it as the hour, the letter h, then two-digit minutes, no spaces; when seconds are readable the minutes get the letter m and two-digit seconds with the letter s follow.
12h11
